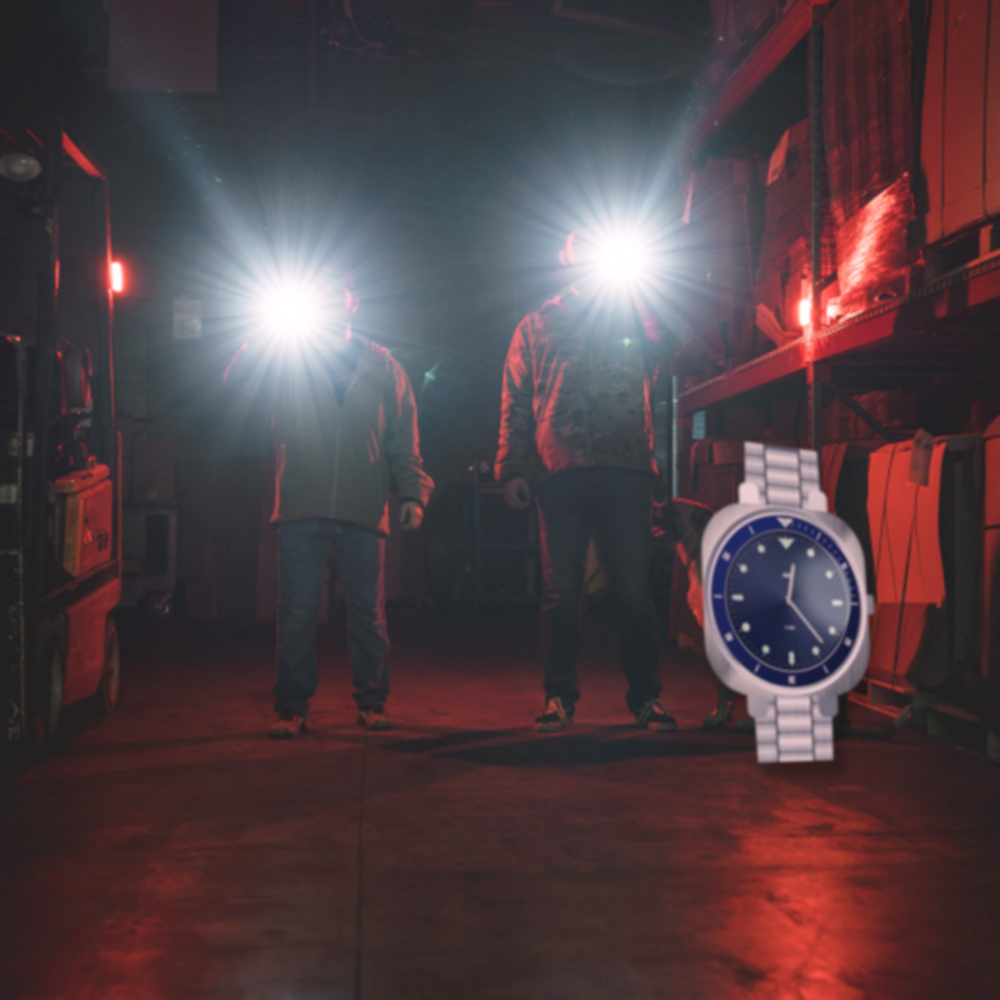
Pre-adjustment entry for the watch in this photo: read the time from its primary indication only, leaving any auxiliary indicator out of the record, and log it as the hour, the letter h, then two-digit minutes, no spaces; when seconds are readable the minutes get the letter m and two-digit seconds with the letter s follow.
12h23
